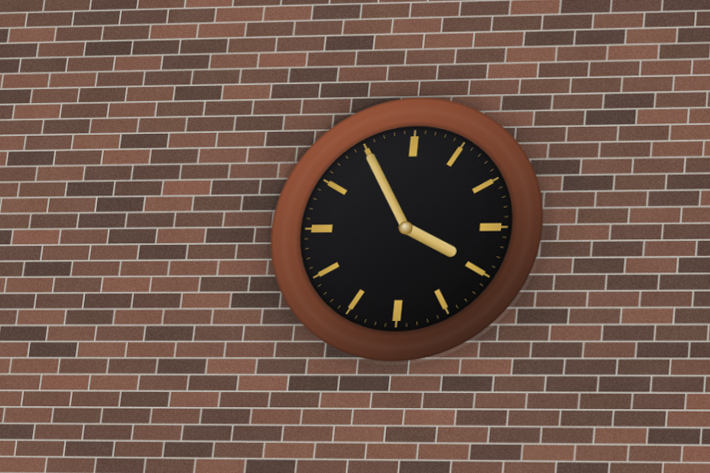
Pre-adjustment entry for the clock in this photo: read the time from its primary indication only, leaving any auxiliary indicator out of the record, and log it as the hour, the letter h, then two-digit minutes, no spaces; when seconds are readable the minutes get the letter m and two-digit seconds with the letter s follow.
3h55
